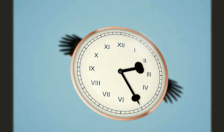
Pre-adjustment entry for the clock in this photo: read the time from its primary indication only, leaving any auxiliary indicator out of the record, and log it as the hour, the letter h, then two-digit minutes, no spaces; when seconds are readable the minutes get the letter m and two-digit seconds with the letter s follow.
2h25
